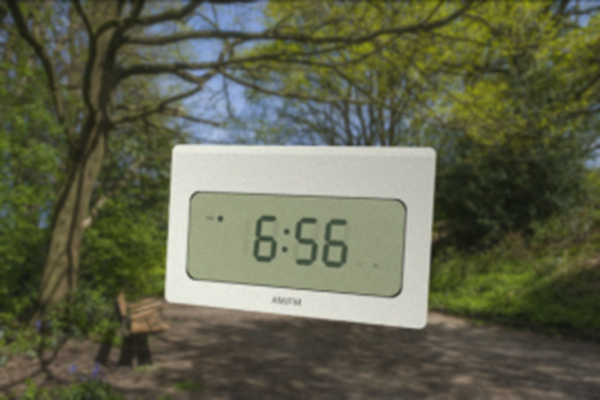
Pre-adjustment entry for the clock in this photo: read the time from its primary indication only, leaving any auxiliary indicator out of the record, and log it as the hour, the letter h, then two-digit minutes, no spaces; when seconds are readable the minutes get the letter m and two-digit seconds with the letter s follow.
6h56
